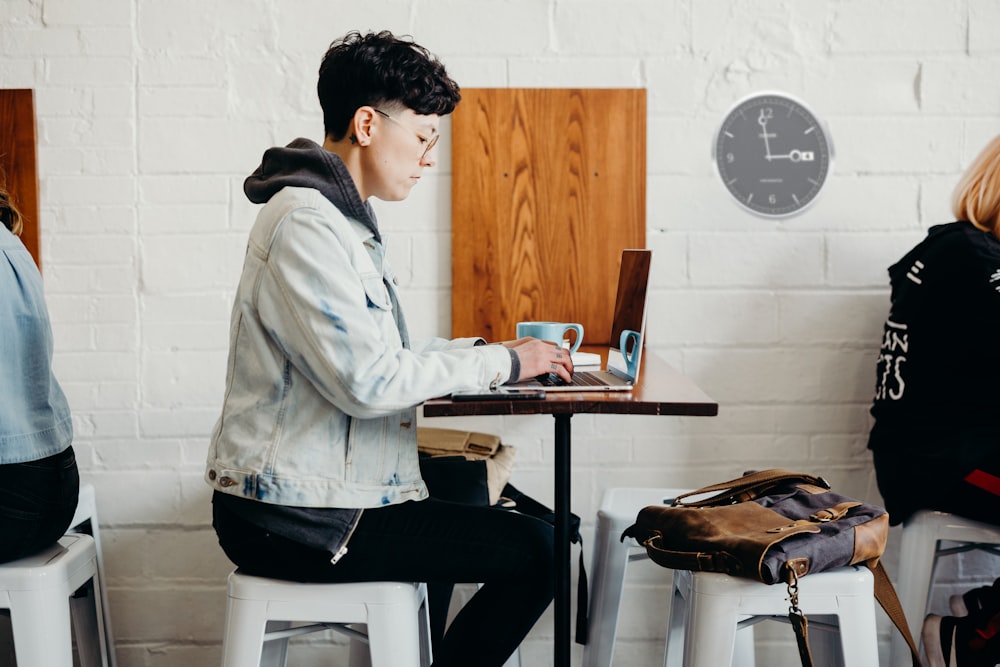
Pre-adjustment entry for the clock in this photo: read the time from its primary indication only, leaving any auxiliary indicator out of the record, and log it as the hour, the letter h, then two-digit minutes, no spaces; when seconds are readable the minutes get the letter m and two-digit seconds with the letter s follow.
2h59
